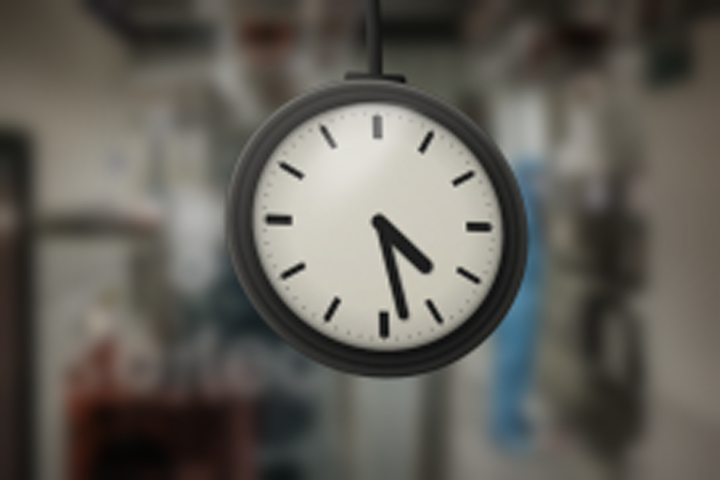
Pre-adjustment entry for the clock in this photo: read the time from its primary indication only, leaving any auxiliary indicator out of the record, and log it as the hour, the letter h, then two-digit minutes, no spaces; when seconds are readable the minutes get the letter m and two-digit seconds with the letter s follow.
4h28
